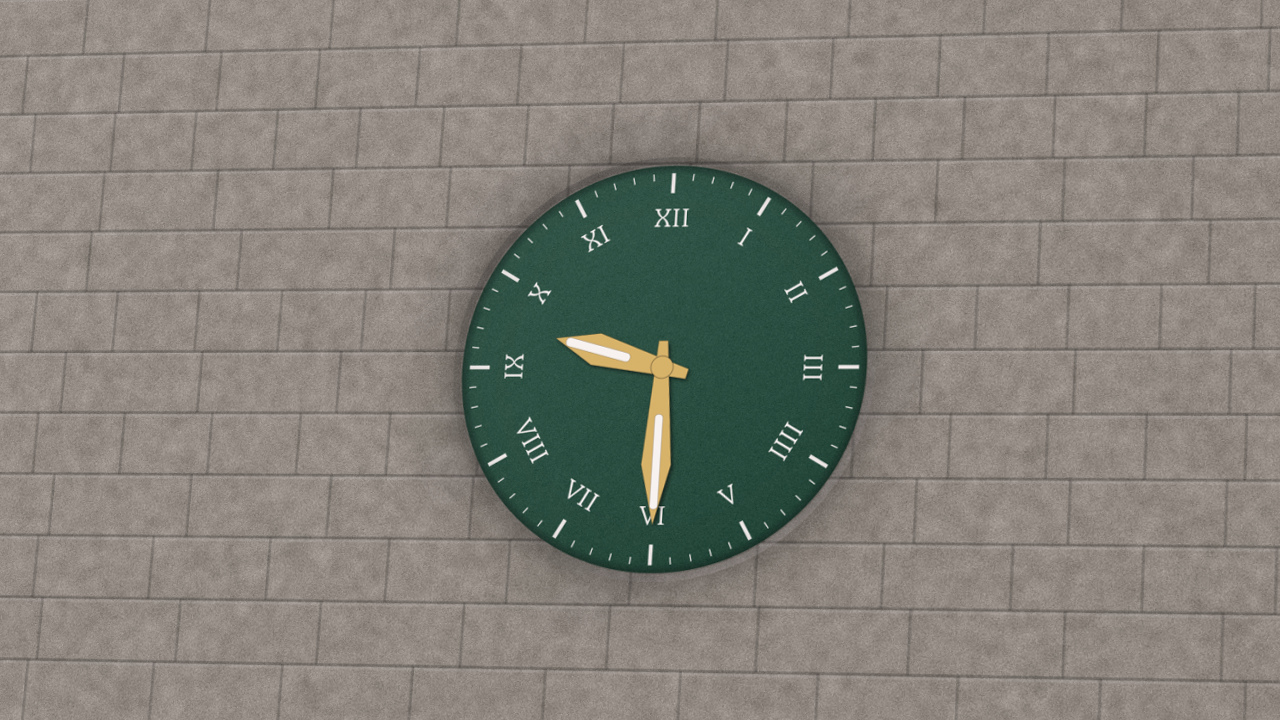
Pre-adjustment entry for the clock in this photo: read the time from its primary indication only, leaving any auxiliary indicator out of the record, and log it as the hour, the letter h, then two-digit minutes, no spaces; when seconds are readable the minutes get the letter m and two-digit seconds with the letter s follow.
9h30
